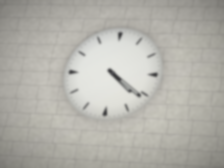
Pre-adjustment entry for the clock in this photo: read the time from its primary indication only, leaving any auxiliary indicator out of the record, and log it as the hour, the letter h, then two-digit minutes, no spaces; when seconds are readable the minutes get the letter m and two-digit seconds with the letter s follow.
4h21
